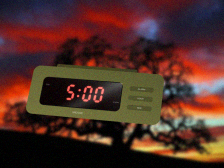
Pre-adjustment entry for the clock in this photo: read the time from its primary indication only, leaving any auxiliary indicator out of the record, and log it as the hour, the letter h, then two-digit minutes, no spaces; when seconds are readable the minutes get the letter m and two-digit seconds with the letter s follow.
5h00
